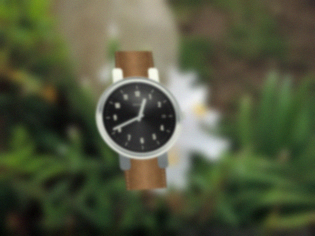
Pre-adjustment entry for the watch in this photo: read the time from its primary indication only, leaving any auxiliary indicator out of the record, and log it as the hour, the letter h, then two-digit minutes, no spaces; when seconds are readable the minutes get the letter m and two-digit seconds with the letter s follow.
12h41
